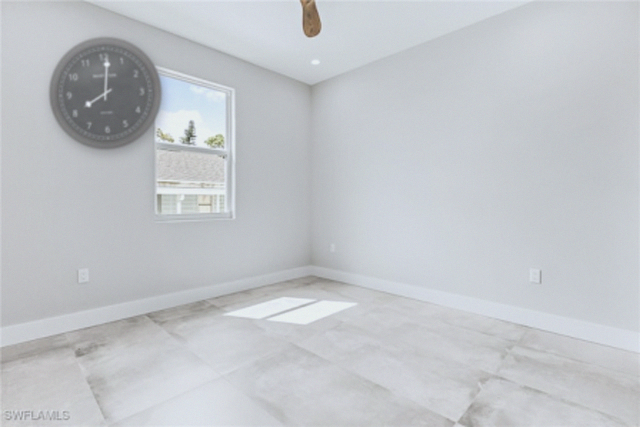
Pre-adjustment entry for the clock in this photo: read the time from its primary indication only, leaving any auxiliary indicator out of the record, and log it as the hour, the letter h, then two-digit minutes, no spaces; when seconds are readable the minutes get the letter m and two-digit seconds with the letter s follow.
8h01
